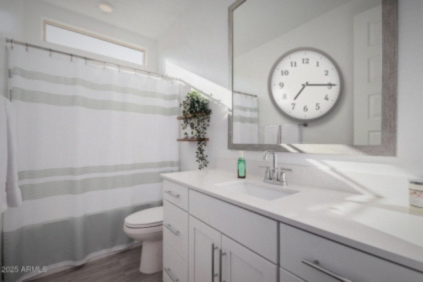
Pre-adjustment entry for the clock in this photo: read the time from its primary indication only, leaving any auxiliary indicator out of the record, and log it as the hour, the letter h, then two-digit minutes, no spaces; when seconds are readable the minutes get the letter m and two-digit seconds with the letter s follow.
7h15
